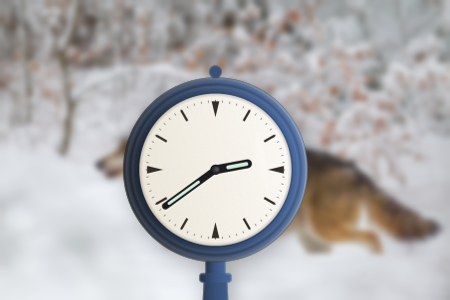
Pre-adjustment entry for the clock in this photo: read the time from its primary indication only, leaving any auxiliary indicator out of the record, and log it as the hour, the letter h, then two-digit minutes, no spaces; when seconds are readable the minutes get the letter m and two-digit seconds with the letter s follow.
2h39
